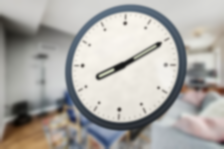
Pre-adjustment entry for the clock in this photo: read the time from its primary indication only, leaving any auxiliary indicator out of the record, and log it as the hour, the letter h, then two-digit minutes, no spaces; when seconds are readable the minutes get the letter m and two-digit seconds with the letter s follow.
8h10
